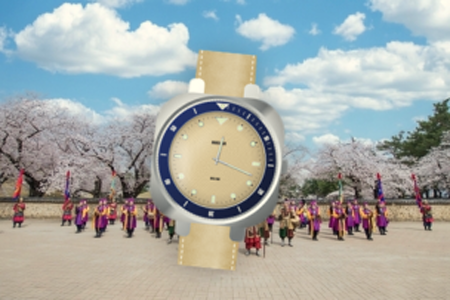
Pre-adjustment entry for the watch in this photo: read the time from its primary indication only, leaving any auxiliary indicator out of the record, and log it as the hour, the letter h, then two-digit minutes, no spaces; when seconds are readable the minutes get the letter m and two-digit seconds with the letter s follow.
12h18
